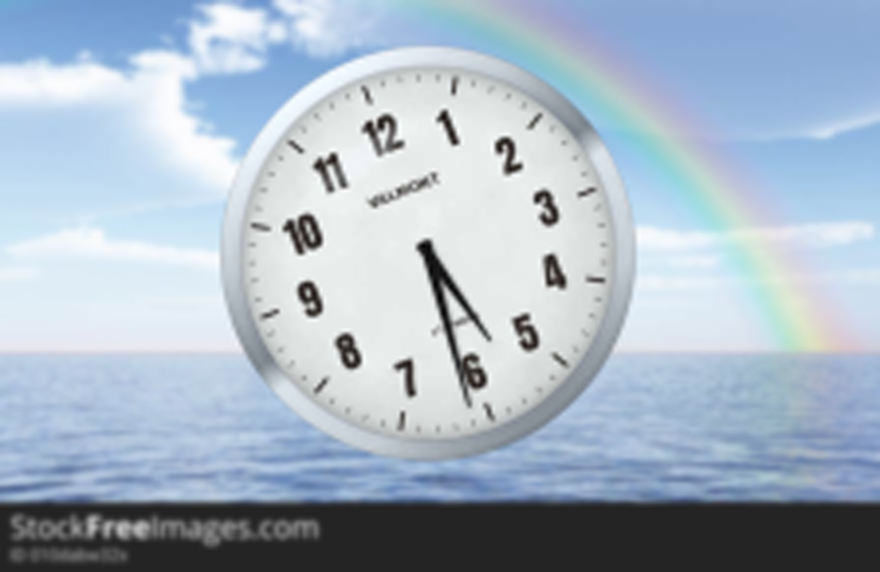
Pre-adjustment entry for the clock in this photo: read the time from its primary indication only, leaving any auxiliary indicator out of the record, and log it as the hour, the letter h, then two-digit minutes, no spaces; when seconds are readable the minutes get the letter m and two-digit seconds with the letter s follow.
5h31
